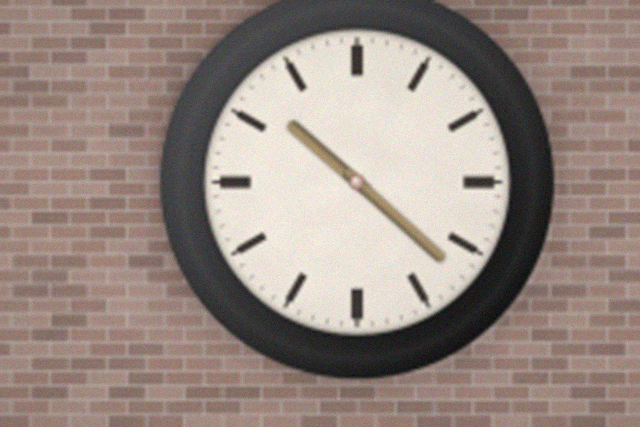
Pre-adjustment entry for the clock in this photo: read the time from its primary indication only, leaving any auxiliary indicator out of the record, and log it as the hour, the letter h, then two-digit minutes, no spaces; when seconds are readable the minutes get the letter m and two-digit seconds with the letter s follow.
10h22
